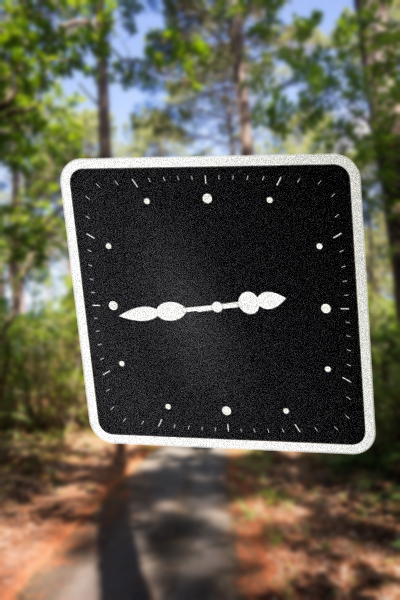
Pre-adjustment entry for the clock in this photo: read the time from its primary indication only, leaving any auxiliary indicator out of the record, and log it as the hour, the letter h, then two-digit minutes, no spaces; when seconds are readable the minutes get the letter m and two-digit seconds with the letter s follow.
2h44
